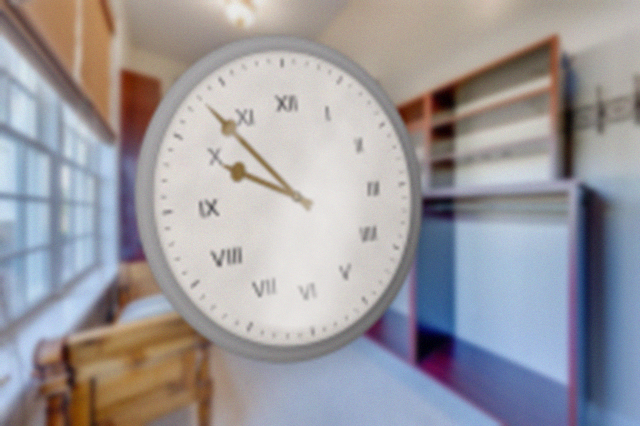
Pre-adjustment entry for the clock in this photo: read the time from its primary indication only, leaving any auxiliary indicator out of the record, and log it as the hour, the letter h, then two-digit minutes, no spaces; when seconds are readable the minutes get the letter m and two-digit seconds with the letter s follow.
9h53
